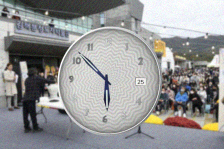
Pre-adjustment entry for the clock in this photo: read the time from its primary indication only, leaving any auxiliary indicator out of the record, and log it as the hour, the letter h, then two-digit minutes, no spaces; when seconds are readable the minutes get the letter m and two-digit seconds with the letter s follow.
5h52
